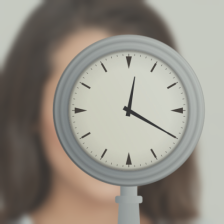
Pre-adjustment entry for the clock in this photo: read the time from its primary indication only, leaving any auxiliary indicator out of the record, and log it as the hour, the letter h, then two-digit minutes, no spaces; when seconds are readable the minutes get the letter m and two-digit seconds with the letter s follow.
12h20
